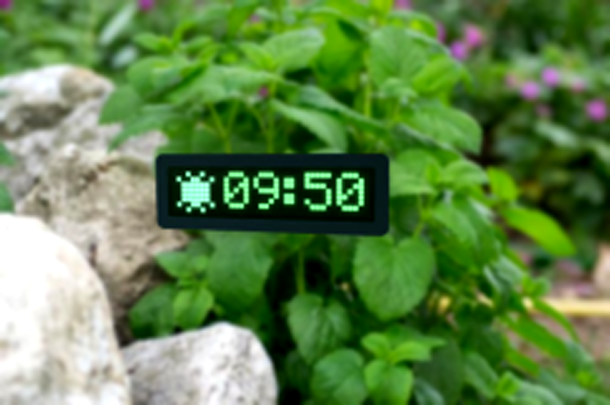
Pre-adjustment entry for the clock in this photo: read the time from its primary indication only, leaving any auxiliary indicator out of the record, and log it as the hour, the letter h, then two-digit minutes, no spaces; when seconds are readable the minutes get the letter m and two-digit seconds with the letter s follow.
9h50
